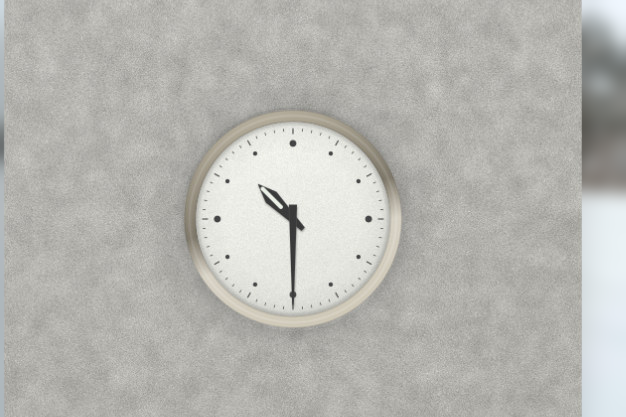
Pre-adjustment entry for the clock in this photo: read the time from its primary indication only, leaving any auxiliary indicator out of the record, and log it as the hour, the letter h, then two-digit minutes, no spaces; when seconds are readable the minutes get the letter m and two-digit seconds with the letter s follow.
10h30
